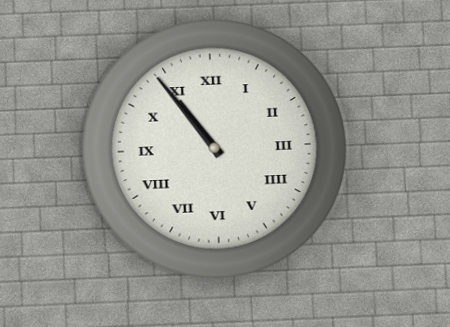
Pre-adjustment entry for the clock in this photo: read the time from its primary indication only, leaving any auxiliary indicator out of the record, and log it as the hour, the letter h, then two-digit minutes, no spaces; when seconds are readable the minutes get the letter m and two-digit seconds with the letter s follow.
10h54
